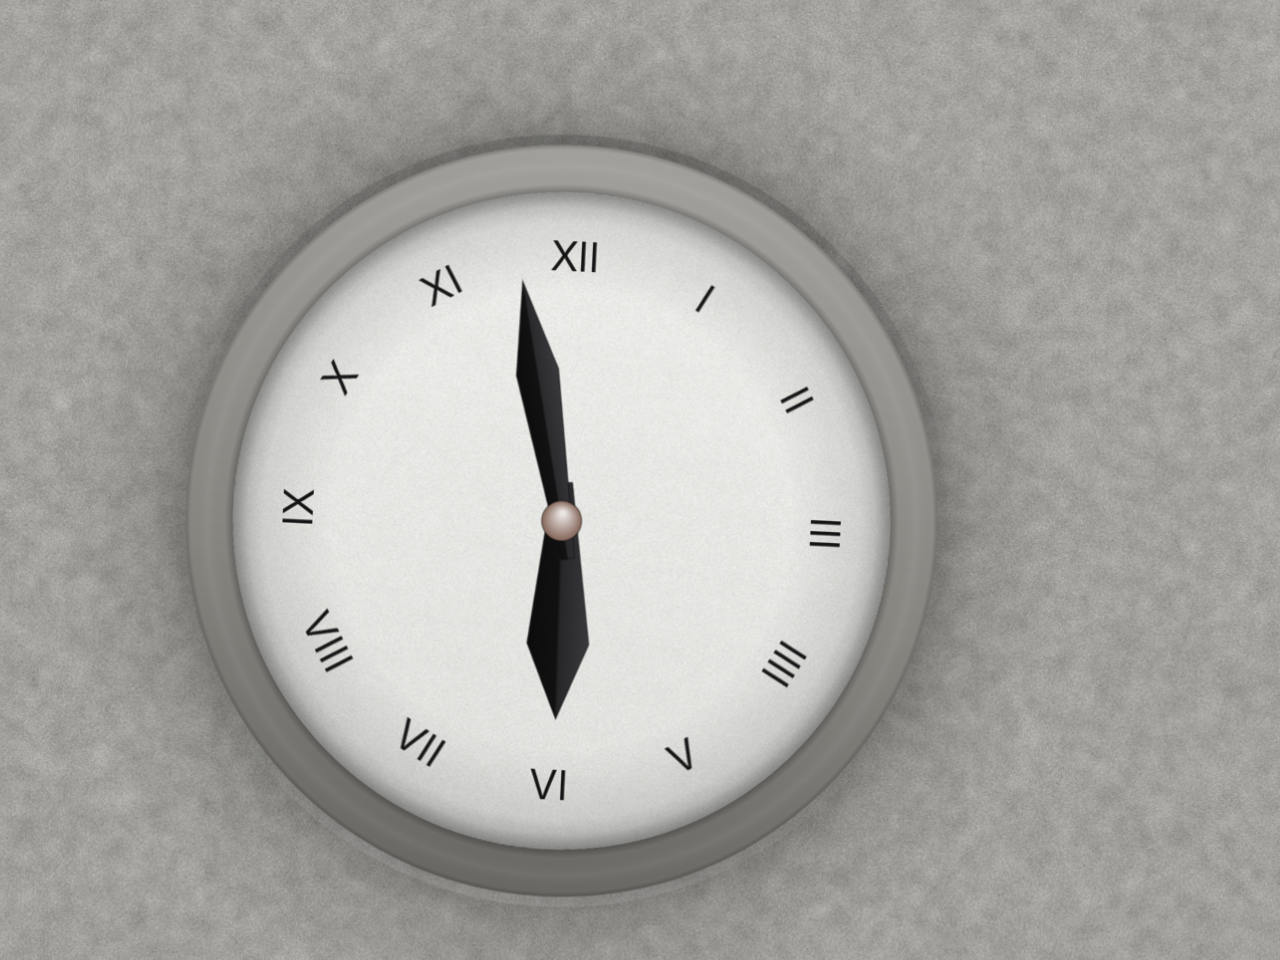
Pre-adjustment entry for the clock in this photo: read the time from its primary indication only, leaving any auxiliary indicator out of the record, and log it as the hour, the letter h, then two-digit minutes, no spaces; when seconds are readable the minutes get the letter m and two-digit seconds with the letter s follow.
5h58
